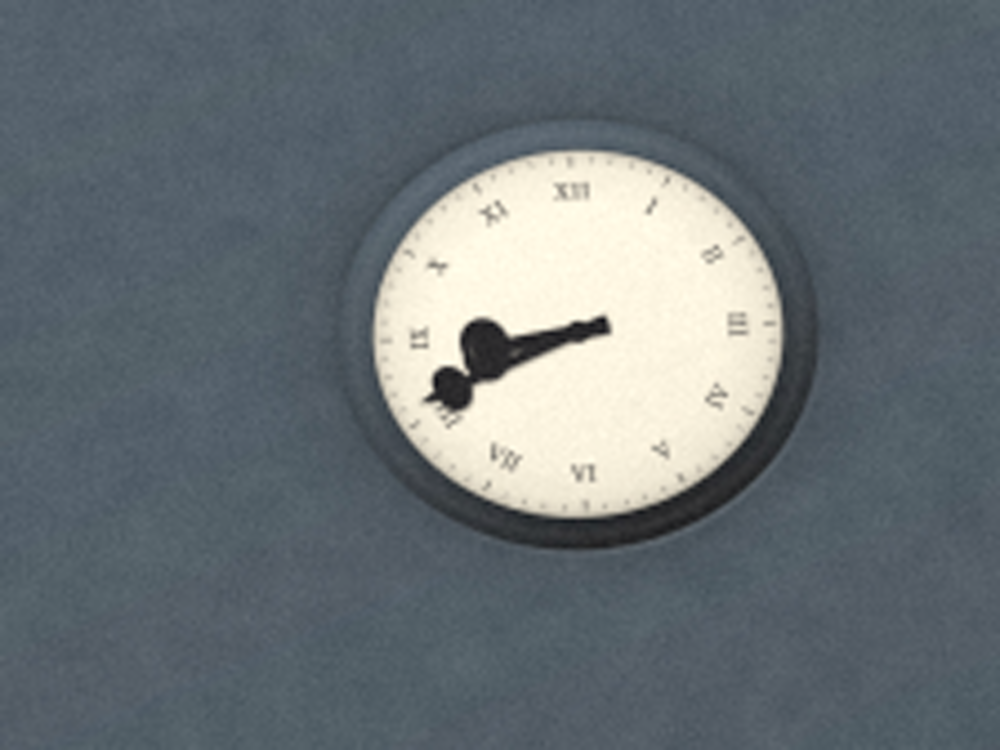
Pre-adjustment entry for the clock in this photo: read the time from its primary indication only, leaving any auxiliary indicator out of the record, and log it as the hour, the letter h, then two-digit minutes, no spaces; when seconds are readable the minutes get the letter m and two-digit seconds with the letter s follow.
8h41
